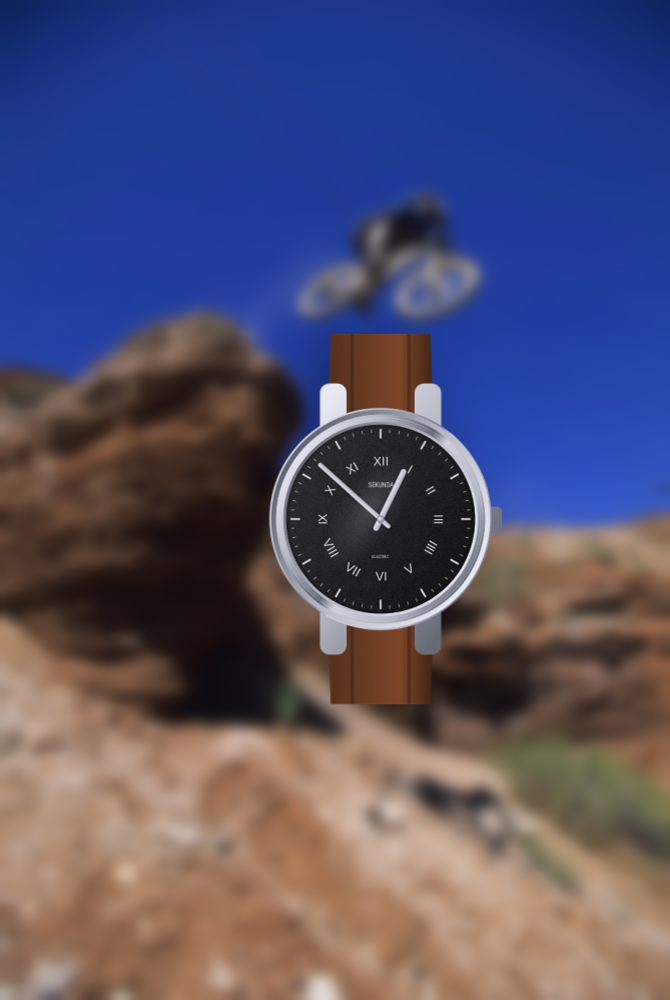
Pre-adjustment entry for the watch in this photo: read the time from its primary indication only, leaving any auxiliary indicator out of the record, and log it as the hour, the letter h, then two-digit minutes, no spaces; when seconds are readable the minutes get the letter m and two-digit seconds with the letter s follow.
12h52
